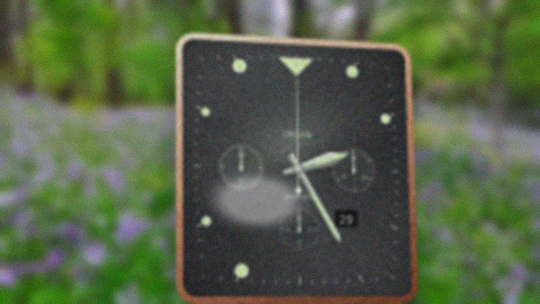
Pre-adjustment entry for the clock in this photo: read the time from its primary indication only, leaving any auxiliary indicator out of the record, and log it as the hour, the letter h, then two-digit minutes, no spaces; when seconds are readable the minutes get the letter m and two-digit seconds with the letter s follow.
2h25
